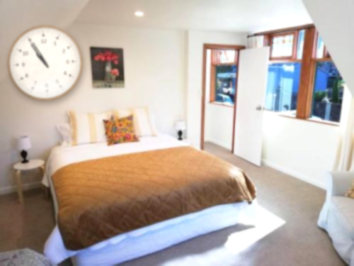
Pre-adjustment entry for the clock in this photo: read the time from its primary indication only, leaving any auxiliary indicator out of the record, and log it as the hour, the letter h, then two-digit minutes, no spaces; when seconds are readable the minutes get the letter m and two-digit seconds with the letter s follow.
10h55
